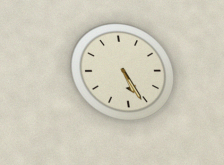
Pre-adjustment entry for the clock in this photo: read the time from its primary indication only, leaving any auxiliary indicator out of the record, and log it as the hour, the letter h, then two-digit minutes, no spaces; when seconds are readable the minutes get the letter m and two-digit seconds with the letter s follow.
5h26
